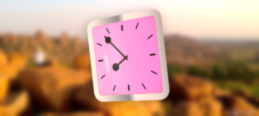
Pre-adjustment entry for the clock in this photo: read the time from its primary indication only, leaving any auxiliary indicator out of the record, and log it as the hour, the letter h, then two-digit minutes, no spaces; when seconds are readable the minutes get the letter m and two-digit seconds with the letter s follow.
7h53
